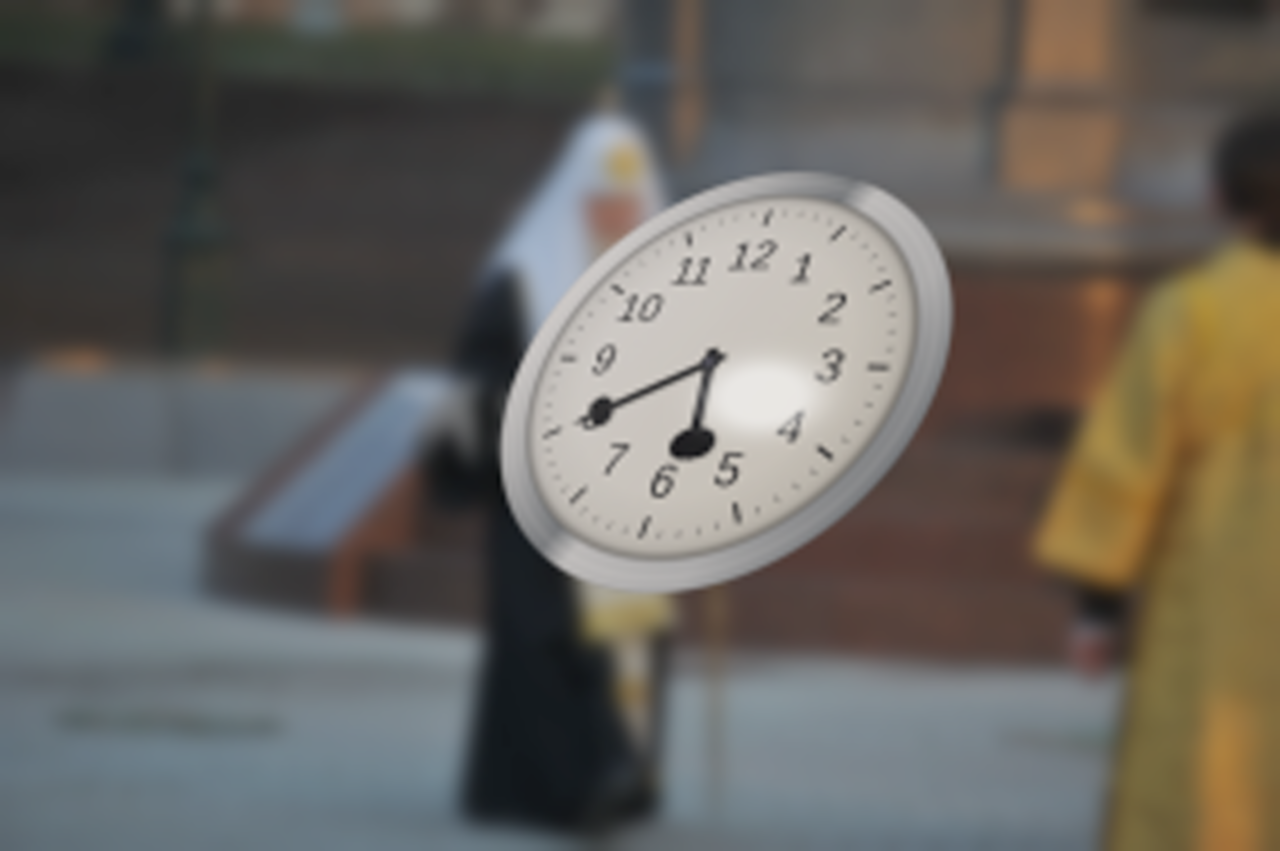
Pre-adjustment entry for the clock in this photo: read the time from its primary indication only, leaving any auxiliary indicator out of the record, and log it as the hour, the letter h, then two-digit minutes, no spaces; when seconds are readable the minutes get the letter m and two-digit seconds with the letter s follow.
5h40
